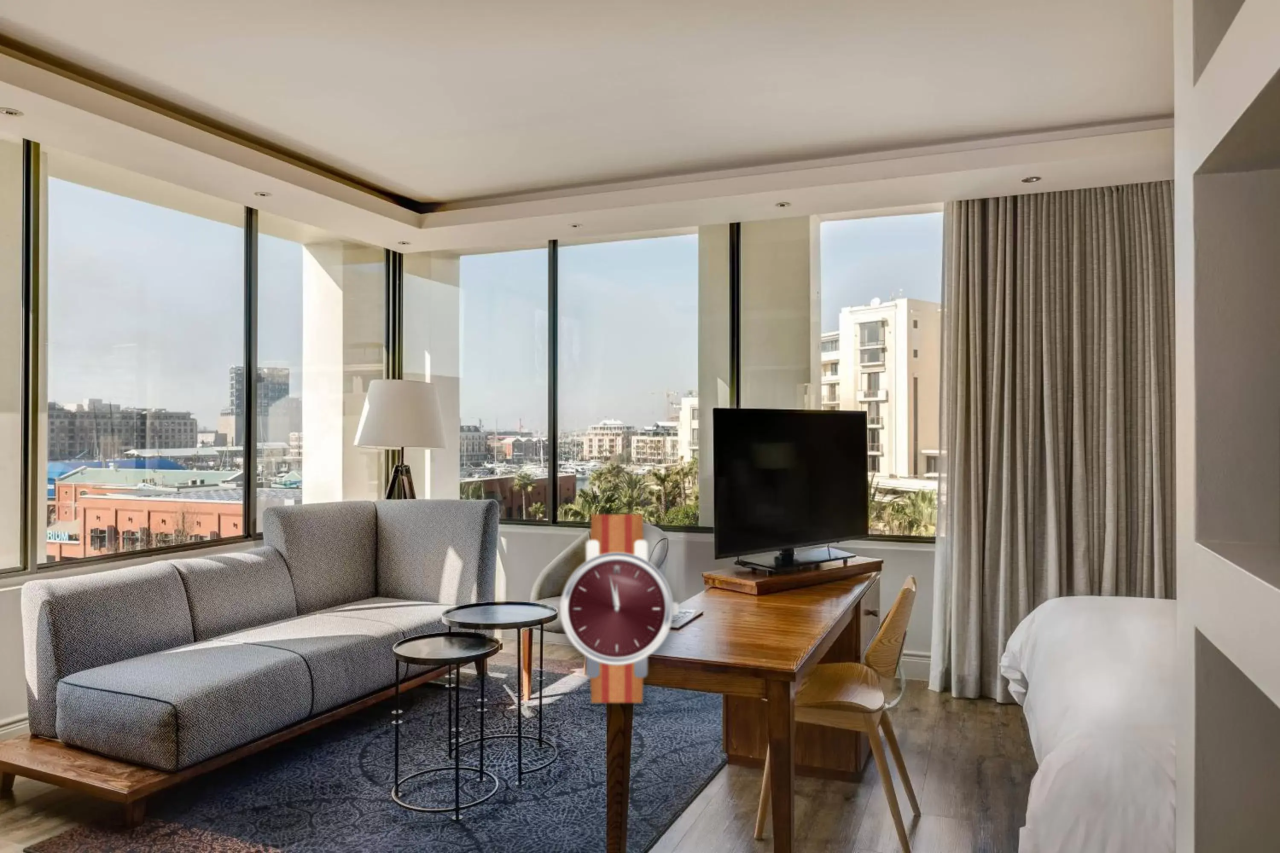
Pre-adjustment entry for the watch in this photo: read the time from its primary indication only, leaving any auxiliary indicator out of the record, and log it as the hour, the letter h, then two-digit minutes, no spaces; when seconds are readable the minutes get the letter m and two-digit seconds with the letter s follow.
11h58
